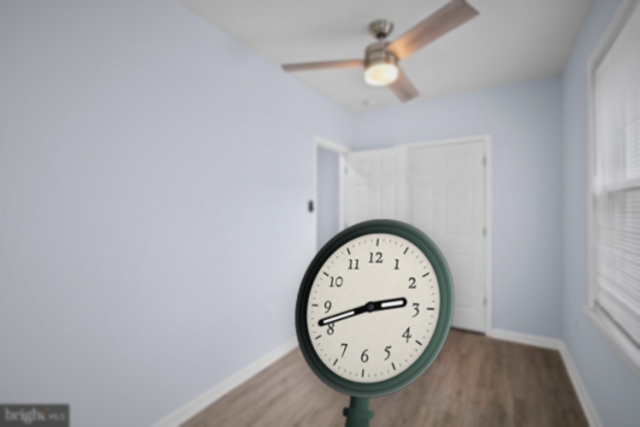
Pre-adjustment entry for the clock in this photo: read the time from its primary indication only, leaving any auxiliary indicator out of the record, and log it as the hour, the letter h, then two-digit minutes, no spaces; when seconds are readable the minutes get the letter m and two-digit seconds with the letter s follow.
2h42
